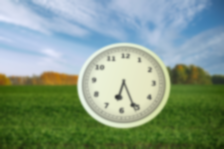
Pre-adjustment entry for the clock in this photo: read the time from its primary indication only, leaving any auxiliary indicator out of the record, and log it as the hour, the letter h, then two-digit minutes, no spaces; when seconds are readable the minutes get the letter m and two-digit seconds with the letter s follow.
6h26
